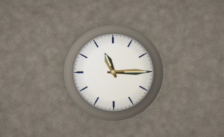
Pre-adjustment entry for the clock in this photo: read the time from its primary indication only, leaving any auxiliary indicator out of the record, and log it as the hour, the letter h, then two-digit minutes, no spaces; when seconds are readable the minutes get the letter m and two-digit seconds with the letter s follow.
11h15
